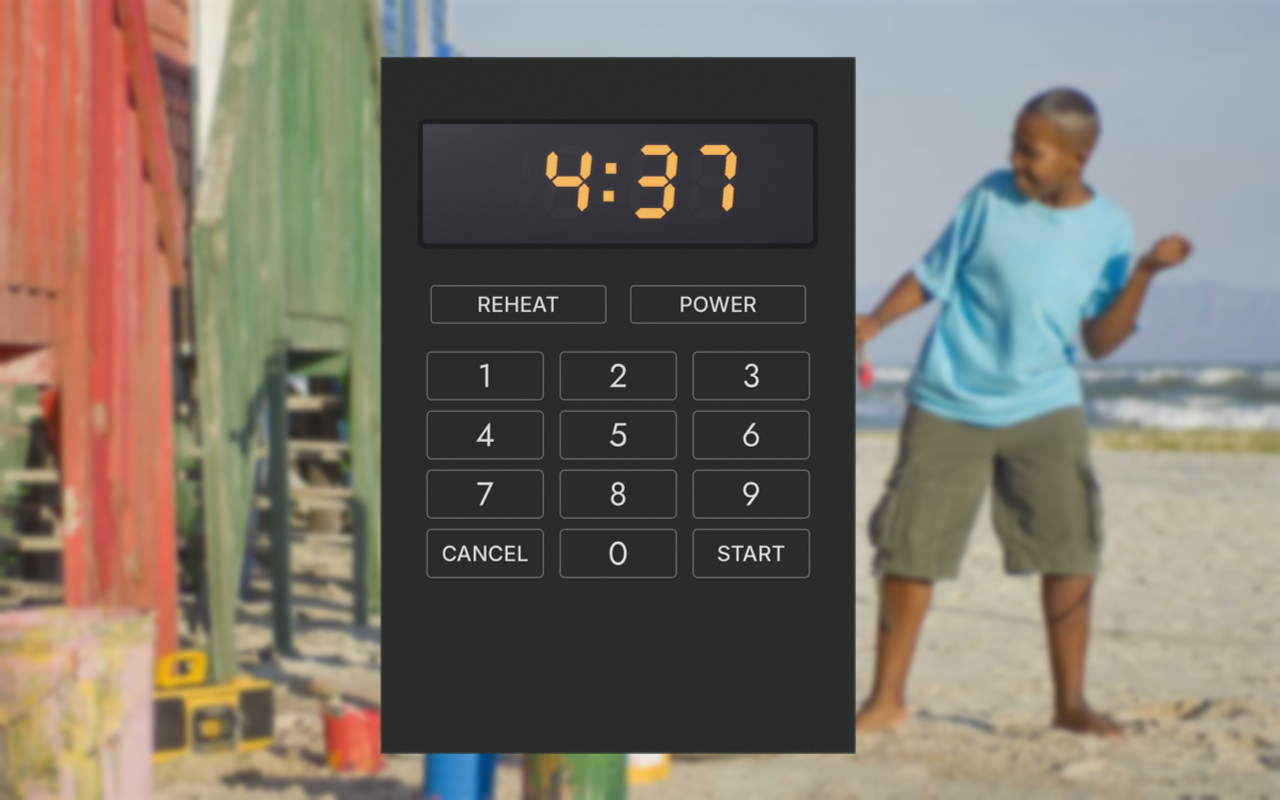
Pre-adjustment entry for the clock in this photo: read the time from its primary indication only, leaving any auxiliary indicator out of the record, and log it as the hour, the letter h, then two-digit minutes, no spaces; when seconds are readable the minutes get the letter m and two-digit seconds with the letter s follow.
4h37
